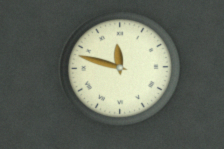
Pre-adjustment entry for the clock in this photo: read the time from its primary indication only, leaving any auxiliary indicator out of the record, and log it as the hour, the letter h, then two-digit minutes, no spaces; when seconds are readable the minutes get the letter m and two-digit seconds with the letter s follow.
11h48
